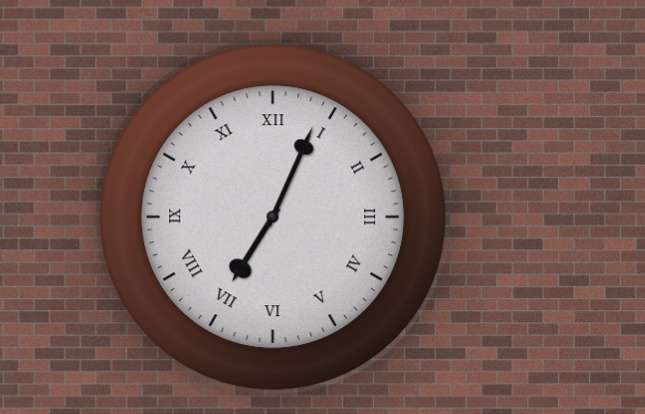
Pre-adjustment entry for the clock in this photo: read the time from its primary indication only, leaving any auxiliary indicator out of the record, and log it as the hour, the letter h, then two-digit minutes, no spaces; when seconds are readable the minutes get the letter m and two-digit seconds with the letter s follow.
7h04
